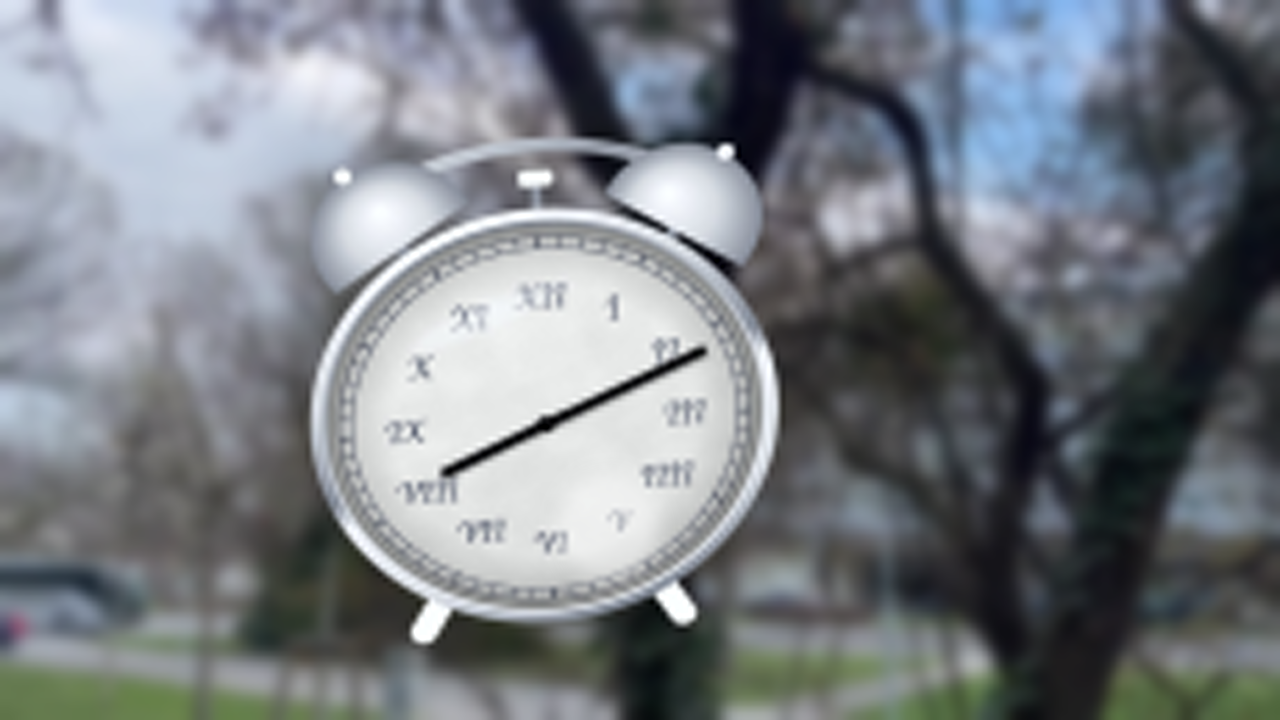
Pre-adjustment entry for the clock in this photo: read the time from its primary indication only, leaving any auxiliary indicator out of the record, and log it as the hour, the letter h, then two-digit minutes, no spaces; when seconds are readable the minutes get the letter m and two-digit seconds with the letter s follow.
8h11
